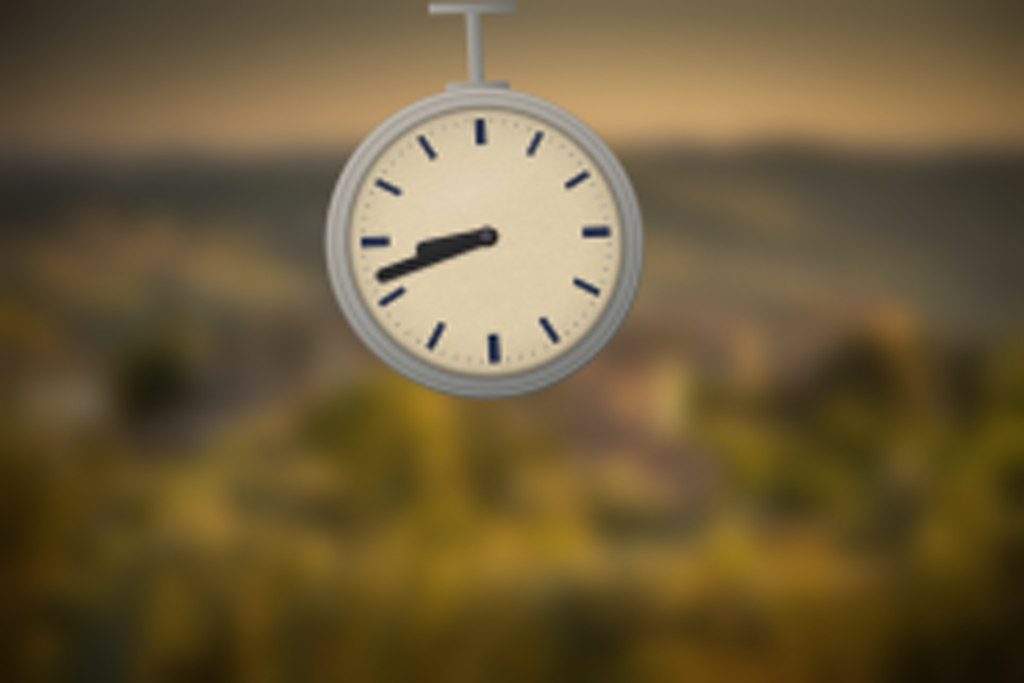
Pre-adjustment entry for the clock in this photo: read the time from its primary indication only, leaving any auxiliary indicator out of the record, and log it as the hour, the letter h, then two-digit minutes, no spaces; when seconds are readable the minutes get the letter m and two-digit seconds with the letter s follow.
8h42
